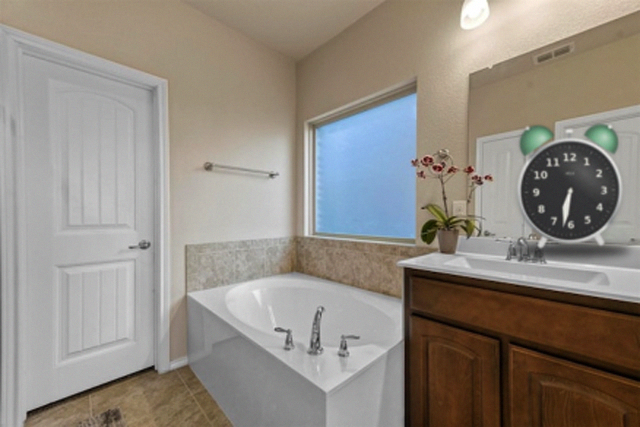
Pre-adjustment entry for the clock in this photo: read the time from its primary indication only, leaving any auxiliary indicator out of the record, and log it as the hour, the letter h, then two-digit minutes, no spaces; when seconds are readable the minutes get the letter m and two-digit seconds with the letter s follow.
6h32
